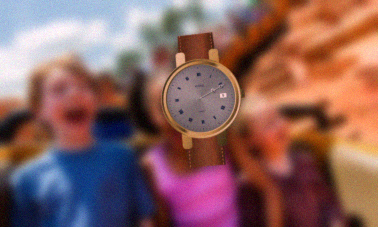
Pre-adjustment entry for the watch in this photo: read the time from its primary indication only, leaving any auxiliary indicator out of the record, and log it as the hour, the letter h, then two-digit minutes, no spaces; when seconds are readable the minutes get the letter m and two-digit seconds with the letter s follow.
2h11
